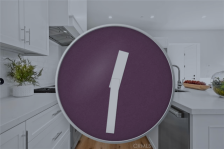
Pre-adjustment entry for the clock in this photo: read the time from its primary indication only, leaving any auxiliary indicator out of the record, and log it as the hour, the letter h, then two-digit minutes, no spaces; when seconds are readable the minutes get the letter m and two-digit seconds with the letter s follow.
12h31
